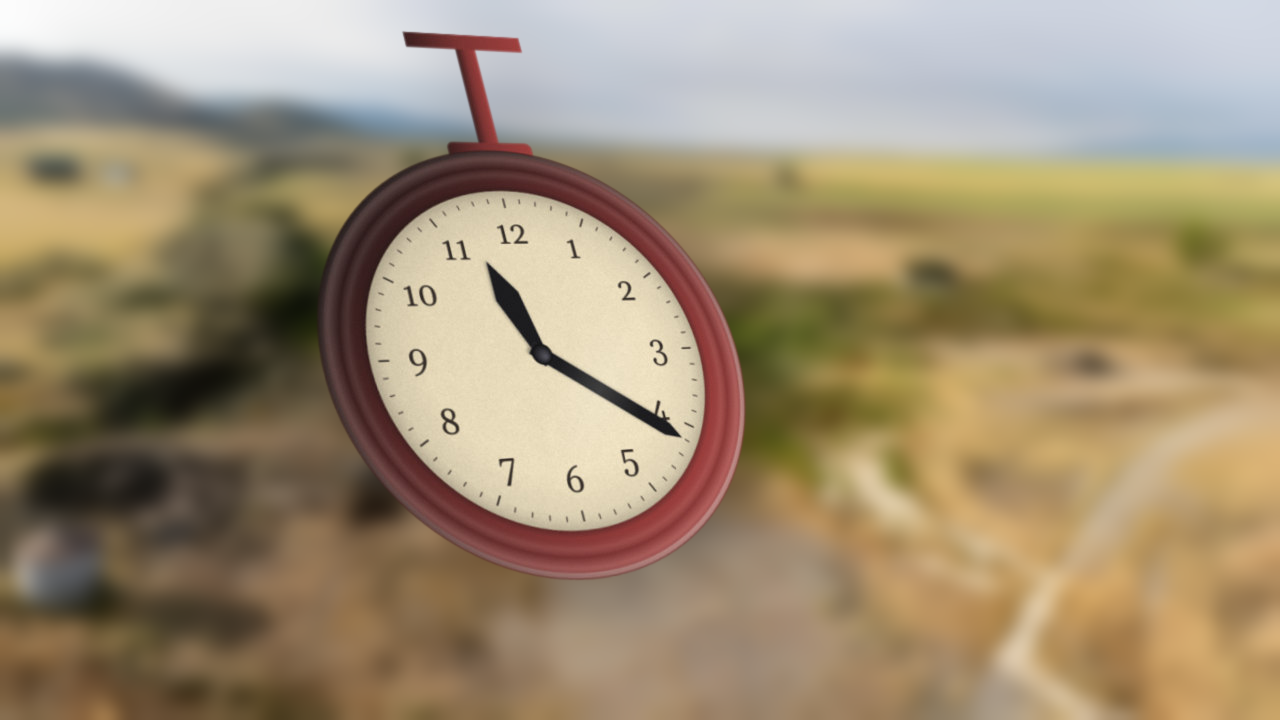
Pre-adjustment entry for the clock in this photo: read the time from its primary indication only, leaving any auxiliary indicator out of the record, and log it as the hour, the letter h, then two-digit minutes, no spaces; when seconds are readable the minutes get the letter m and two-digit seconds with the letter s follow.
11h21
